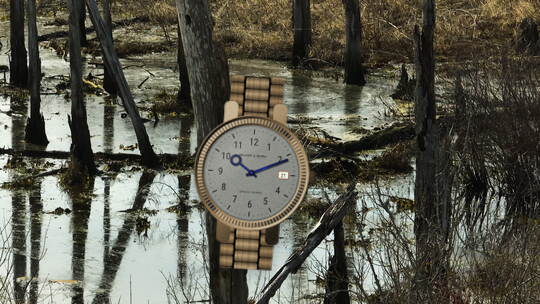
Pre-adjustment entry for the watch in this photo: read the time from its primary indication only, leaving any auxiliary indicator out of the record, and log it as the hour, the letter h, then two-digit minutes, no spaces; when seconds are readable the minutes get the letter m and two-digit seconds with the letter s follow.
10h11
